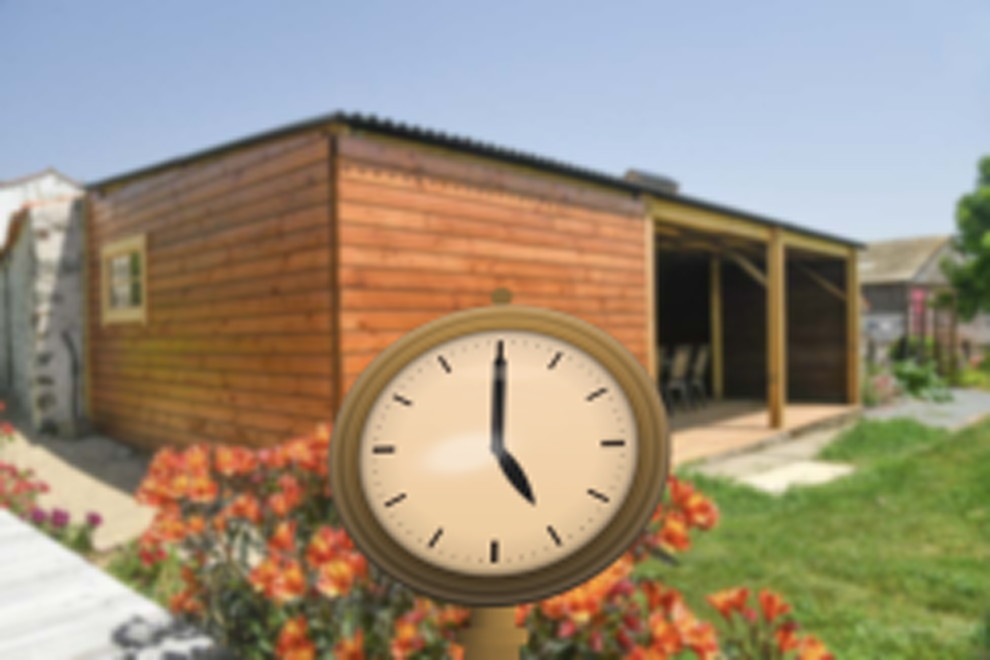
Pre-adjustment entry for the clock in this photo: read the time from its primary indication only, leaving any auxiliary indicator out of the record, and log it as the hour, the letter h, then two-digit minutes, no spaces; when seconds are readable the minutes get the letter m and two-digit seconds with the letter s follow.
5h00
